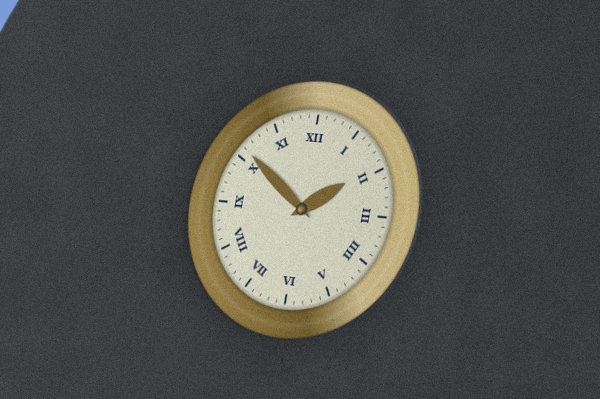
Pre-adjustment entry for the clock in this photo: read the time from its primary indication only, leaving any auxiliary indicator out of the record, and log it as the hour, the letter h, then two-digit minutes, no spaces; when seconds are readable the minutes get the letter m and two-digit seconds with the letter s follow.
1h51
